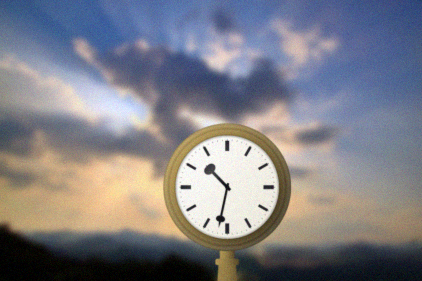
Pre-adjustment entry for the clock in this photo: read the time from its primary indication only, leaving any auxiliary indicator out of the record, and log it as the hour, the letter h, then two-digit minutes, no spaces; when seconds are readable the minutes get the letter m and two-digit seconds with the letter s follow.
10h32
